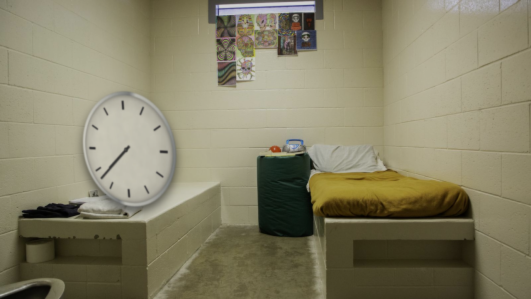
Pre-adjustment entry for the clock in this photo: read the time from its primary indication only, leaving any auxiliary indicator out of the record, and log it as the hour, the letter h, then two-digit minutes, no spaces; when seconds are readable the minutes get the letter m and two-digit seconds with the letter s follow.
7h38
